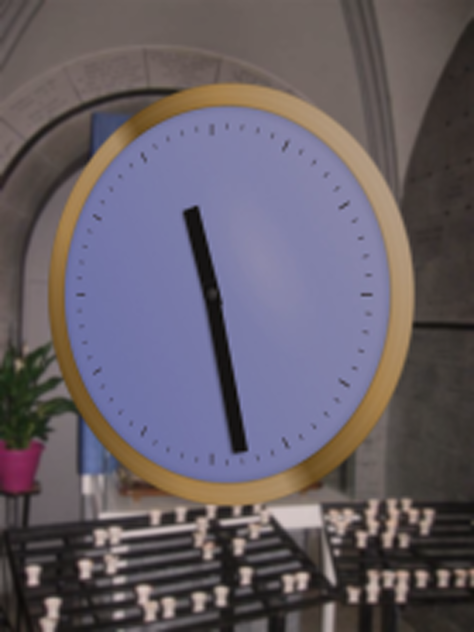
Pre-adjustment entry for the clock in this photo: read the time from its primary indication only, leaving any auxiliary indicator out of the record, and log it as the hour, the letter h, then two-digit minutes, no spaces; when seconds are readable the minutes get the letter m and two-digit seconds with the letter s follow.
11h28
